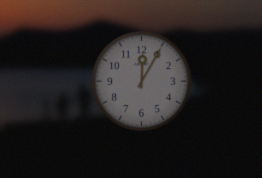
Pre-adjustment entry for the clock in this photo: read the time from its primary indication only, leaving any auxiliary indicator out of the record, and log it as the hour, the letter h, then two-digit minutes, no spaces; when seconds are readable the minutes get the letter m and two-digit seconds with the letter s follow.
12h05
